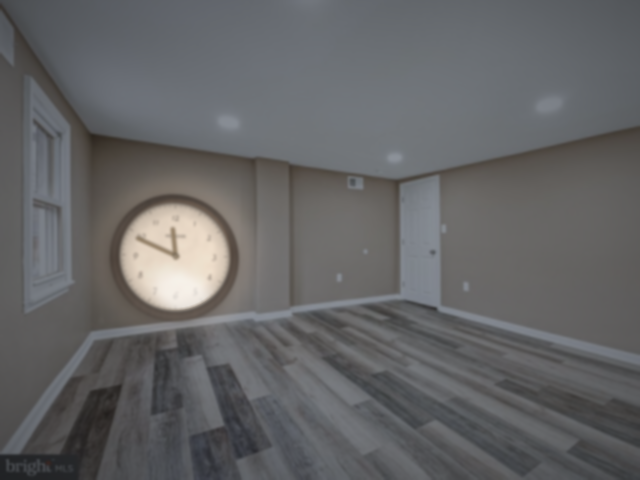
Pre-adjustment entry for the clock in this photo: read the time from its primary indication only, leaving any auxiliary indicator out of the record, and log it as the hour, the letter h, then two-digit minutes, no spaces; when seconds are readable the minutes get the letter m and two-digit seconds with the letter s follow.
11h49
